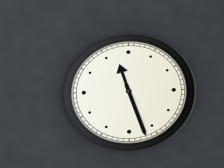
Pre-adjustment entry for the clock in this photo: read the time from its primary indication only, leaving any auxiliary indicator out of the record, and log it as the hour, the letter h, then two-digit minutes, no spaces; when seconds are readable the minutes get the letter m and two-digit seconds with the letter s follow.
11h27
